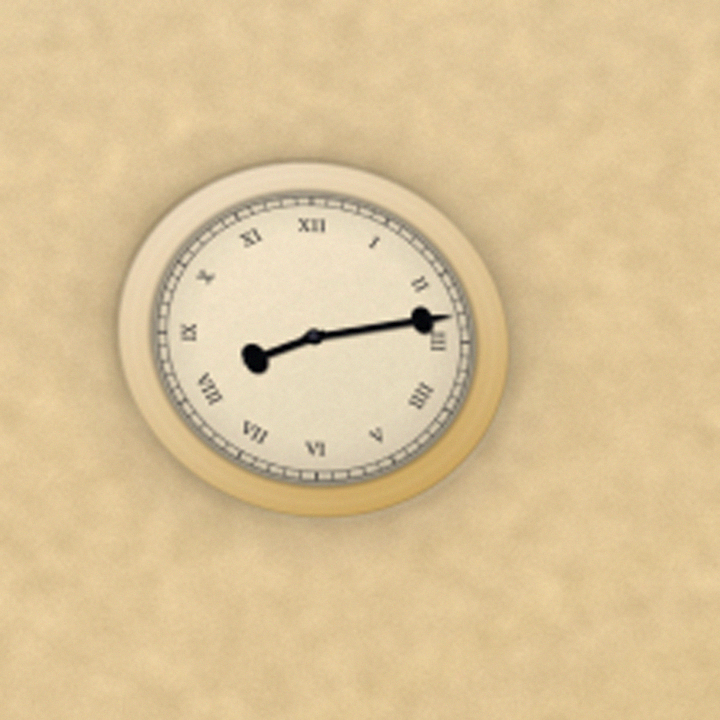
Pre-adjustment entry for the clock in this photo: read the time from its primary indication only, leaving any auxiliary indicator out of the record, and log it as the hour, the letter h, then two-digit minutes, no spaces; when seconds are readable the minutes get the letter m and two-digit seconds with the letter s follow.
8h13
